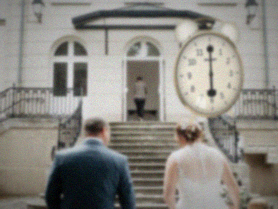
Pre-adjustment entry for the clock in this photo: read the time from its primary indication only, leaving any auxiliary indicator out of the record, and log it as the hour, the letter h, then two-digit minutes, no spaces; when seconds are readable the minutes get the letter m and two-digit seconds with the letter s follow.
6h00
